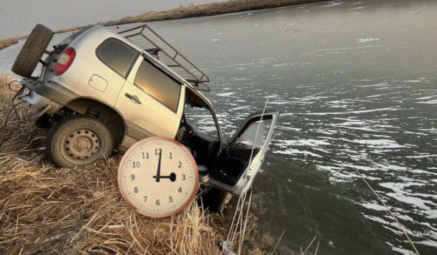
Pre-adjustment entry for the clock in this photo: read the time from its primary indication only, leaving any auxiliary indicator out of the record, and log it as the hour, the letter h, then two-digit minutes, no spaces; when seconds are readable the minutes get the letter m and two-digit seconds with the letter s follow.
3h01
